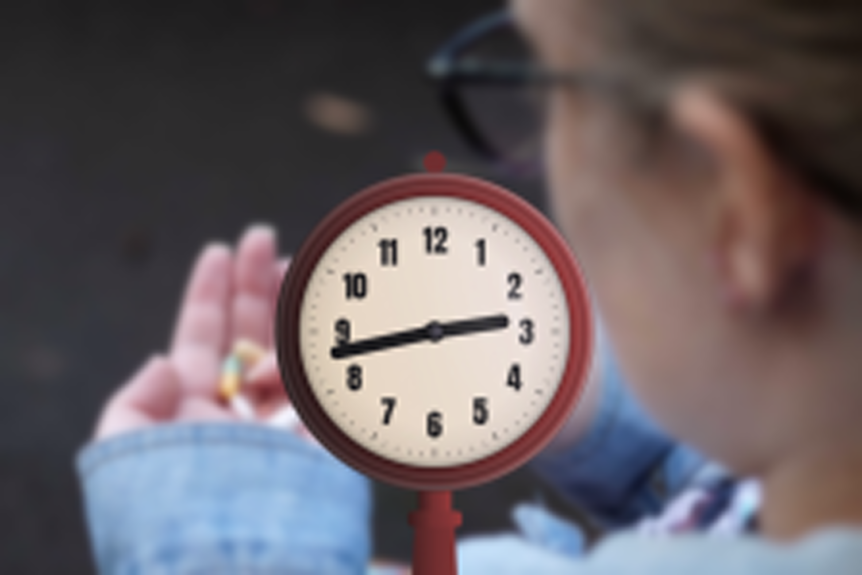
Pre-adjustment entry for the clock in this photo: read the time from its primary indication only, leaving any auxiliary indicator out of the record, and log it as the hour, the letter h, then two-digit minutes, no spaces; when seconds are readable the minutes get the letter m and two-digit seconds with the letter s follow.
2h43
